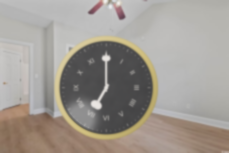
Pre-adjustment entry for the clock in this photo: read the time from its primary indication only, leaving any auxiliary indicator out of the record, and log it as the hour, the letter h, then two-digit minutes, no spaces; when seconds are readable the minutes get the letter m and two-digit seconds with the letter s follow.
7h00
